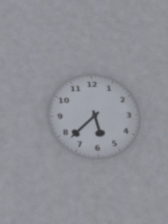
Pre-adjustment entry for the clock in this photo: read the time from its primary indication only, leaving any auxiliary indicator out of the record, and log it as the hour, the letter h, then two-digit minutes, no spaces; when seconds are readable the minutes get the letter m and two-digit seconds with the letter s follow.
5h38
